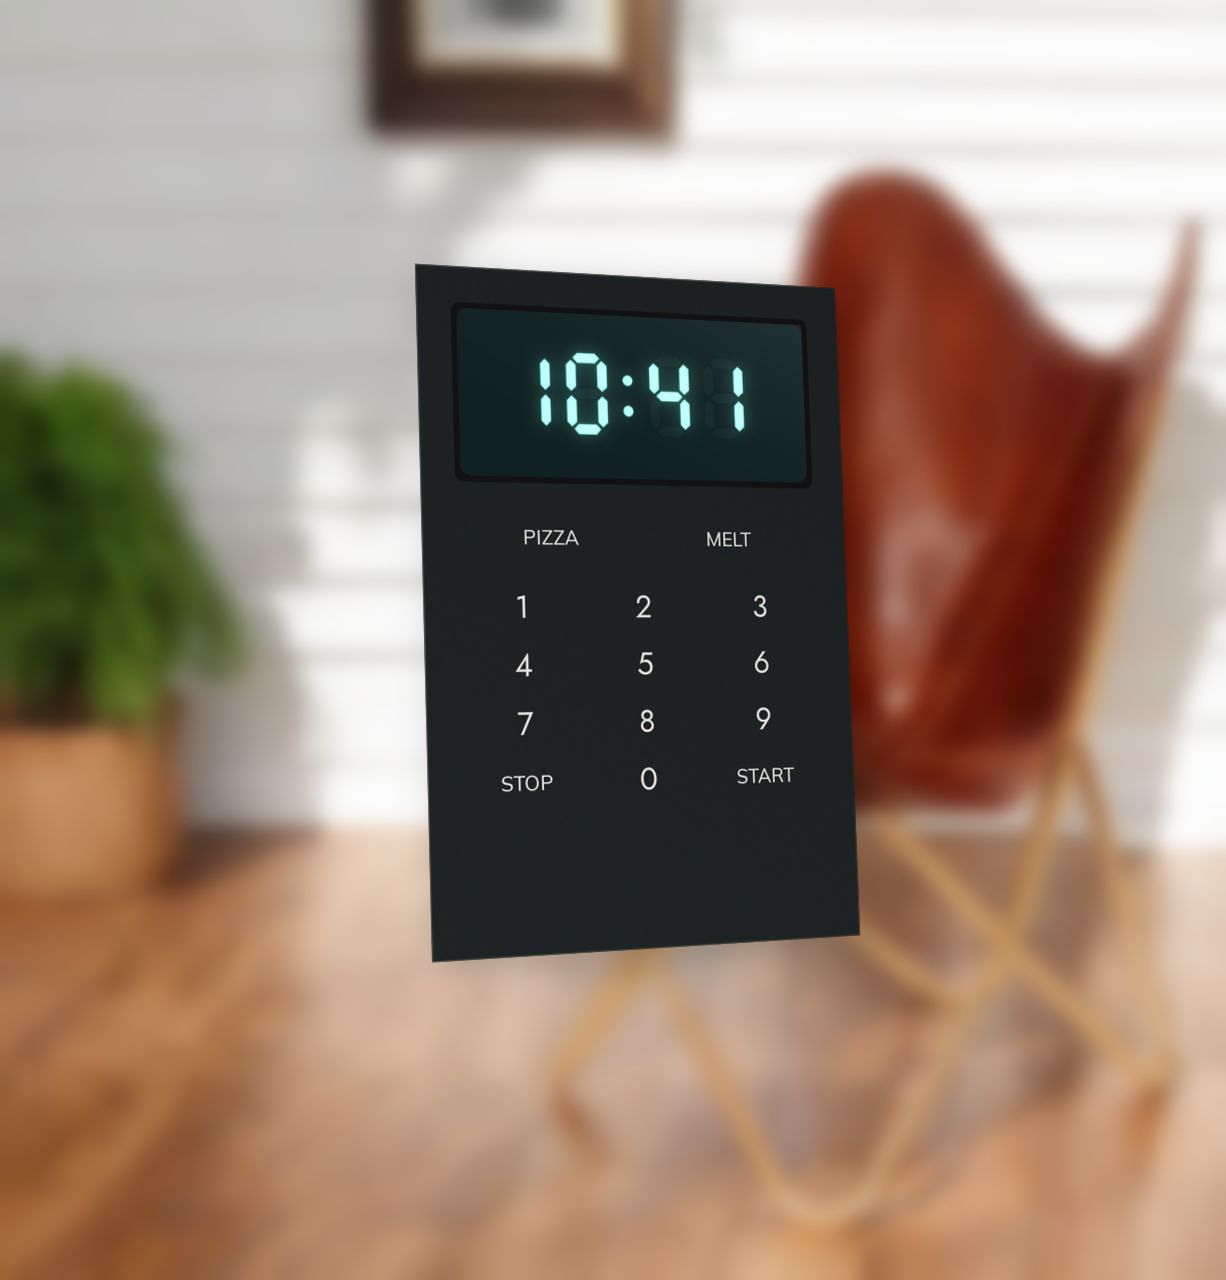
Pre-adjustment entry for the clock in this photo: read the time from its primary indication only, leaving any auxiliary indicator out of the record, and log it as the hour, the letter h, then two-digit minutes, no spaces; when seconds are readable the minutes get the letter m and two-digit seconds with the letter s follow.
10h41
